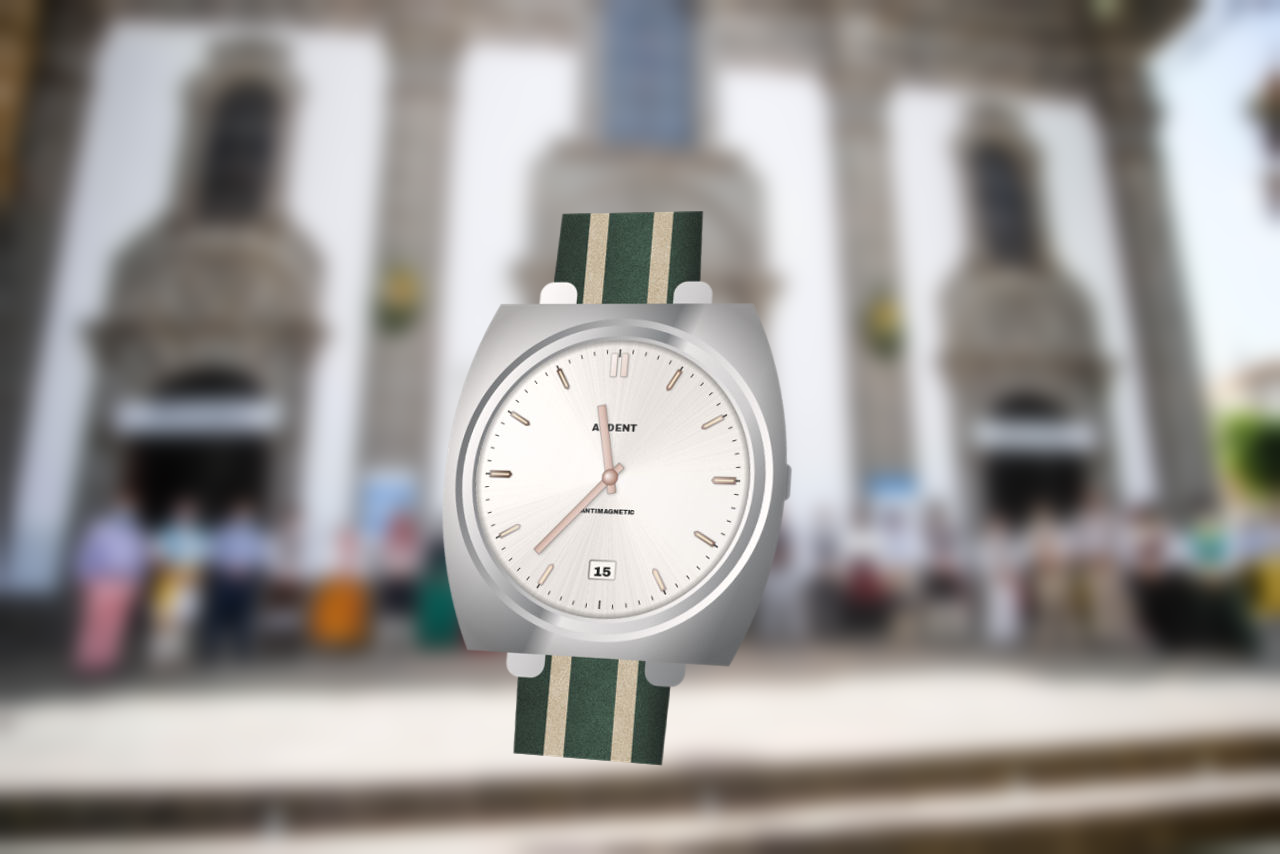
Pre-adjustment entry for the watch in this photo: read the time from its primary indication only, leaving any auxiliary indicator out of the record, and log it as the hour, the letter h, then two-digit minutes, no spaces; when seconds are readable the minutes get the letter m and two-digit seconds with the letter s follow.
11h37
